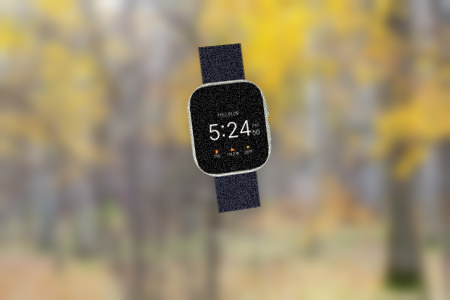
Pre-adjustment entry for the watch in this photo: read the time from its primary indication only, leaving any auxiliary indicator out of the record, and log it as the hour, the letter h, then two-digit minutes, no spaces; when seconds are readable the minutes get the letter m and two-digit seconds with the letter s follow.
5h24
